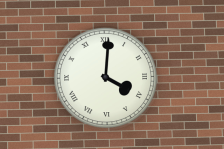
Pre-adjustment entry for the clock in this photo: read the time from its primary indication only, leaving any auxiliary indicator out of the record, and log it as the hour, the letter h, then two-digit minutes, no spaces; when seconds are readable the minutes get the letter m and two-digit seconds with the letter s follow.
4h01
